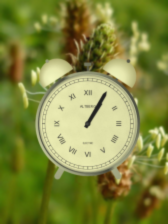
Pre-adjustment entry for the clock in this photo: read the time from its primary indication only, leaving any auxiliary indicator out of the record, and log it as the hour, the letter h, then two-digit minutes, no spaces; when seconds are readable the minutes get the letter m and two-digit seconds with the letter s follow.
1h05
